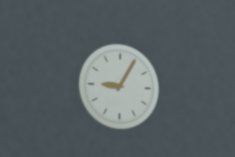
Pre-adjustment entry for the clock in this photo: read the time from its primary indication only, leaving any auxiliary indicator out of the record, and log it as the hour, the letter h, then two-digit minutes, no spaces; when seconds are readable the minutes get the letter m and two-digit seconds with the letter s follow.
9h05
